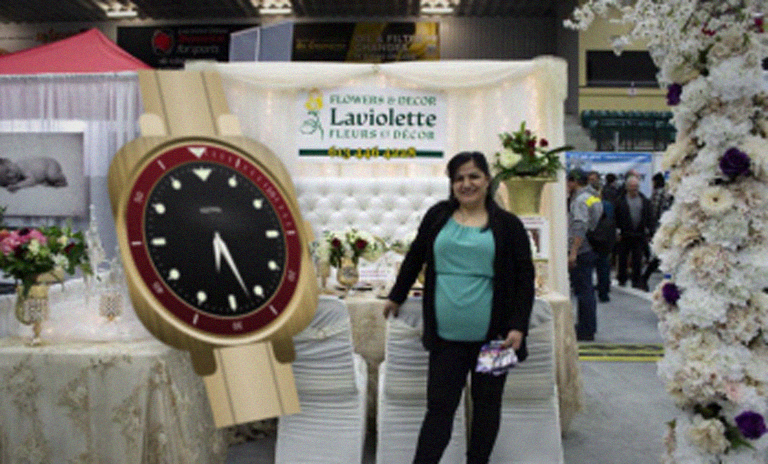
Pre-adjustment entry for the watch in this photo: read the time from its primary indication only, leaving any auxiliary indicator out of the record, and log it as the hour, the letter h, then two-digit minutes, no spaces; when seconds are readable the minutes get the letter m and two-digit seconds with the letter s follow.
6h27
